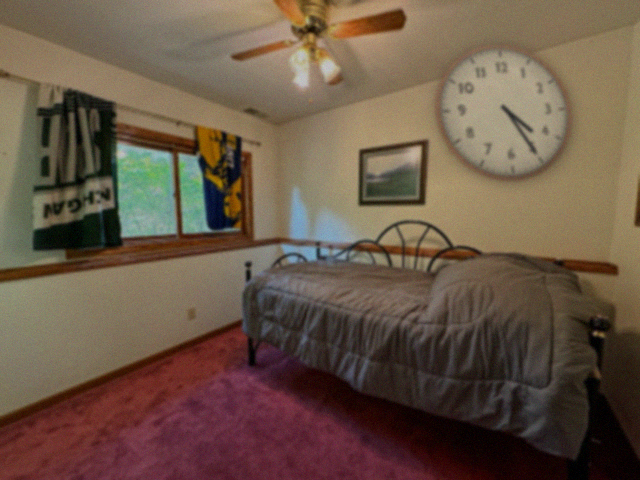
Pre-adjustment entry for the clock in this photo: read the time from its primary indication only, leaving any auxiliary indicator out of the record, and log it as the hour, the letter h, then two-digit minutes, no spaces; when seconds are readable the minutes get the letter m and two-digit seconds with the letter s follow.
4h25
